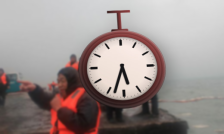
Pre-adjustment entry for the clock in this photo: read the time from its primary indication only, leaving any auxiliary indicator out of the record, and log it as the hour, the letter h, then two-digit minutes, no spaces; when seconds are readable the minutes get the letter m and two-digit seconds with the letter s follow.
5h33
